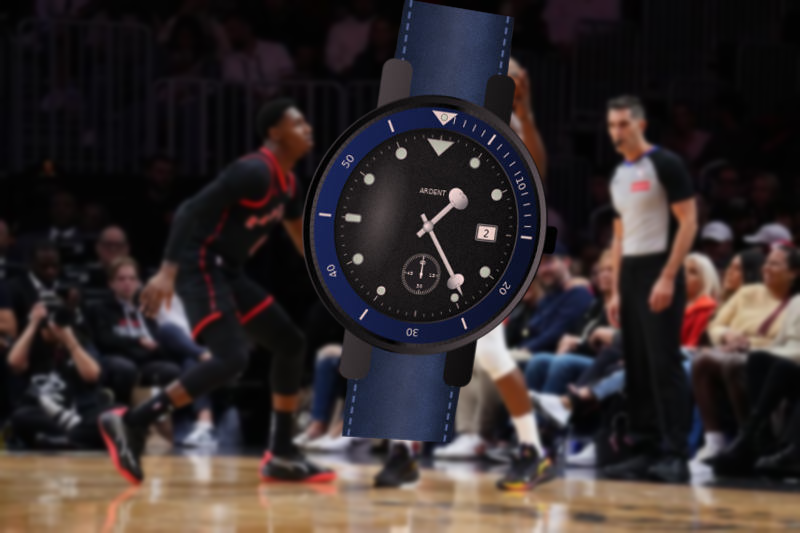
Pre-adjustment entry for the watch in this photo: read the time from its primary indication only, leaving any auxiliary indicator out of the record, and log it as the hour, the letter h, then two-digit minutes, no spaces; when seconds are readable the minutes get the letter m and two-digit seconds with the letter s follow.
1h24
